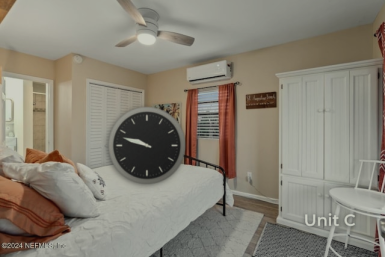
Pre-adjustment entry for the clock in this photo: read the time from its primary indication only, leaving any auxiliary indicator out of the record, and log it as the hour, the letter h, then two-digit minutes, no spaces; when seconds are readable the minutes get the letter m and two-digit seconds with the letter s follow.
9h48
